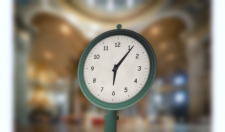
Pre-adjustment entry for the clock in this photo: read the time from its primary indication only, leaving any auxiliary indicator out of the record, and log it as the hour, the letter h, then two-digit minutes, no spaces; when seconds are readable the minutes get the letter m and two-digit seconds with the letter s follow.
6h06
